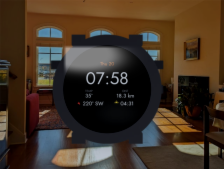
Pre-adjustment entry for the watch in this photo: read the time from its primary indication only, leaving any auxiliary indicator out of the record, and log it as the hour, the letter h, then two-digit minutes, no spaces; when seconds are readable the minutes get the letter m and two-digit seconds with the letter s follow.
7h58
